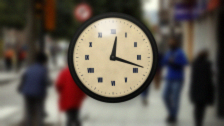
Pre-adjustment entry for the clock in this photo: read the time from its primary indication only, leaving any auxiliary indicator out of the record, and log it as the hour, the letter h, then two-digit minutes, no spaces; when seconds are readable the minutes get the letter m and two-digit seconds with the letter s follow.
12h18
